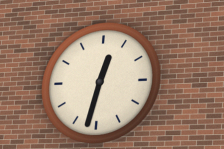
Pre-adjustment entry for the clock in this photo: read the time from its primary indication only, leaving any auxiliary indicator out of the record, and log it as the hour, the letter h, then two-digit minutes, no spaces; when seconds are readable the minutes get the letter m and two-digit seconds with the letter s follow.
12h32
